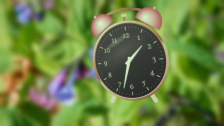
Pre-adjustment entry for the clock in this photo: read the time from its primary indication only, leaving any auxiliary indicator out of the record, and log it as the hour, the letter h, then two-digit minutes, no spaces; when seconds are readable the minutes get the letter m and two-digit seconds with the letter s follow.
1h33
